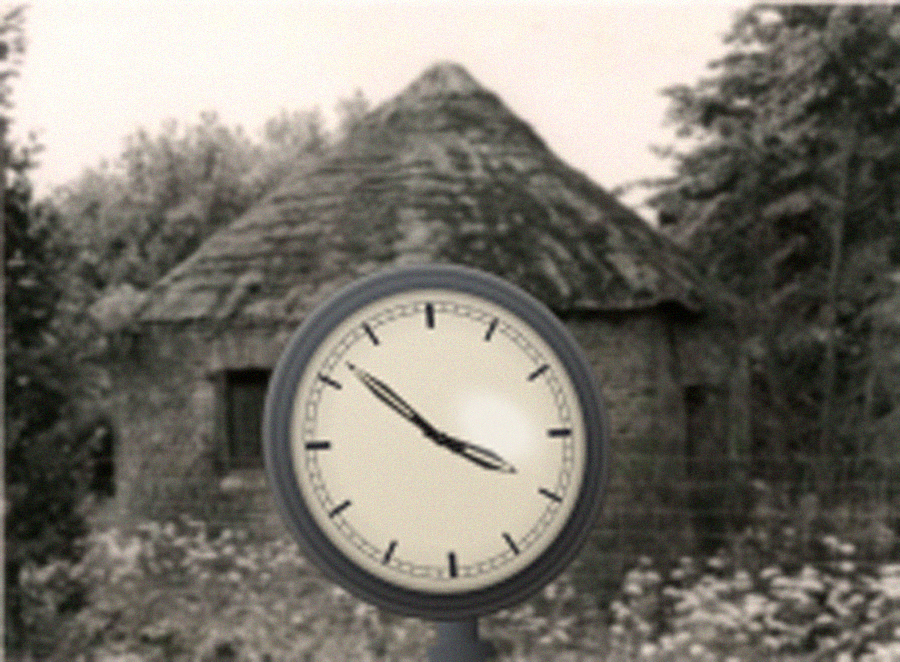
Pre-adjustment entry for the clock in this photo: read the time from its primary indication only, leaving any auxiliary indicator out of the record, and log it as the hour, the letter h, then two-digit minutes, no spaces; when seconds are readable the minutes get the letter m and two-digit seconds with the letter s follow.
3h52
